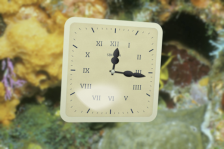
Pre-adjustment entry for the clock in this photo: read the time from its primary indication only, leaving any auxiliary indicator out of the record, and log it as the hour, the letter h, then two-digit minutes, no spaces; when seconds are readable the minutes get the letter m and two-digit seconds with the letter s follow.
12h16
